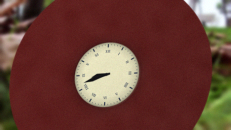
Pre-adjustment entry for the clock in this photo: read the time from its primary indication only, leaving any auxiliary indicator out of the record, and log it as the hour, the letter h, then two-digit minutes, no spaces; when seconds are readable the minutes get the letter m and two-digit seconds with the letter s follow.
8h42
